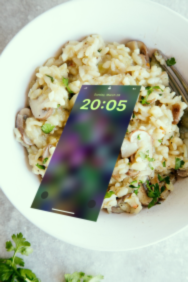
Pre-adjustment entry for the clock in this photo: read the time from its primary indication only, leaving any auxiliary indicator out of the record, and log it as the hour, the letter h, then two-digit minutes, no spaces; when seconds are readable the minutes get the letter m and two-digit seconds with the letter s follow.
20h05
